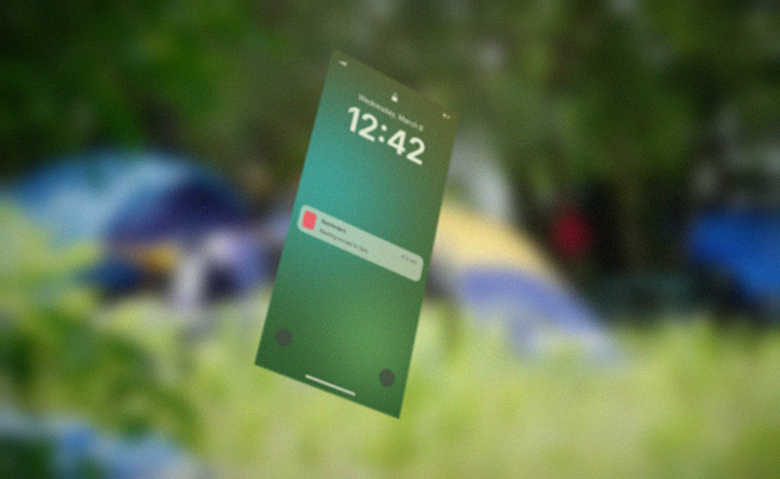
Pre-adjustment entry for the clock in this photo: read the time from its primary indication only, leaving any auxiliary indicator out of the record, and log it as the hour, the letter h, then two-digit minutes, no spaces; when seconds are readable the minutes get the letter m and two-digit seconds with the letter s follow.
12h42
